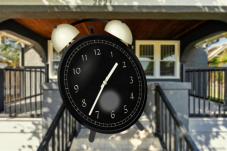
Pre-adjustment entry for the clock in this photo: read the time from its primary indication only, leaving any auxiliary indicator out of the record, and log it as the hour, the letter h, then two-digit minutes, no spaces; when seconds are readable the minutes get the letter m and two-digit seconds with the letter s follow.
1h37
